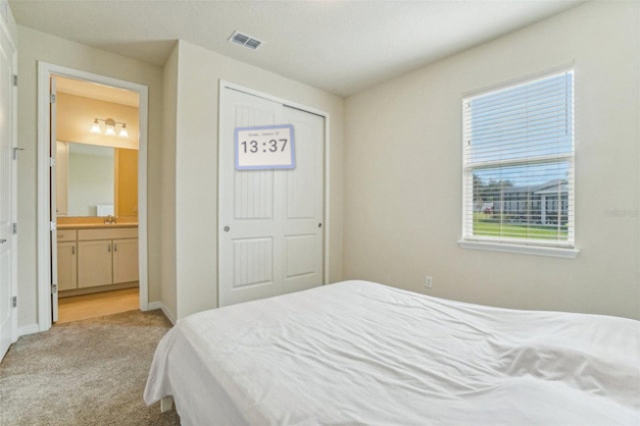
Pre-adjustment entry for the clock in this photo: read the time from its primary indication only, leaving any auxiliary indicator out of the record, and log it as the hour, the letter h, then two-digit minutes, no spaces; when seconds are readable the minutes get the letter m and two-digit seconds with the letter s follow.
13h37
